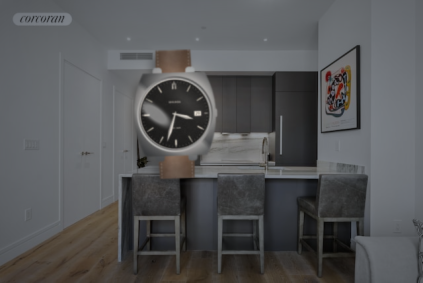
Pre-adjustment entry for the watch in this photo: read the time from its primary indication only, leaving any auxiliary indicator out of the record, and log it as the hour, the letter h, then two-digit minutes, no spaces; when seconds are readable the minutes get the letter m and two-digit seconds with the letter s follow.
3h33
